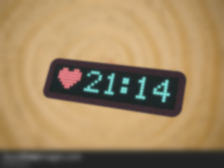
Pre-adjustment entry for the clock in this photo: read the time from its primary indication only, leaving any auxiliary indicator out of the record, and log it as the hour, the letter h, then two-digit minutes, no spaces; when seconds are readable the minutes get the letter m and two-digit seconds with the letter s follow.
21h14
